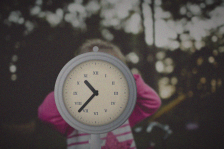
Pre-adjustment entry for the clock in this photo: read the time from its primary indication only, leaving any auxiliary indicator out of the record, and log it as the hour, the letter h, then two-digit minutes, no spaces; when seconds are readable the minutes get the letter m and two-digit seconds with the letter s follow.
10h37
